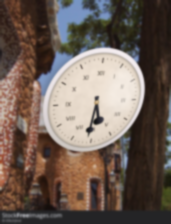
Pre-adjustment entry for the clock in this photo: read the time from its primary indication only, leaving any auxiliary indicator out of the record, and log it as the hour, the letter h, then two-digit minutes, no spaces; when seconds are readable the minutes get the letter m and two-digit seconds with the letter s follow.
5h31
